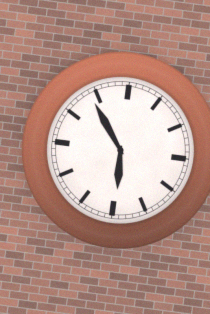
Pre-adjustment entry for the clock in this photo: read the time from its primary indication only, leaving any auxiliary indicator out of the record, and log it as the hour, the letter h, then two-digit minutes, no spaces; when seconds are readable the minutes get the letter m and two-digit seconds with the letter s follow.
5h54
